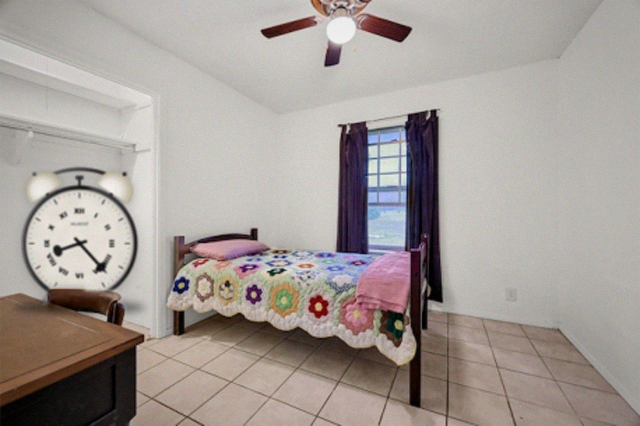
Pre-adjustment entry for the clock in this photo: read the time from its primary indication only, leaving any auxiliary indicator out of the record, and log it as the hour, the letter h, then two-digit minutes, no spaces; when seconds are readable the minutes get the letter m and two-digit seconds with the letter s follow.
8h23
